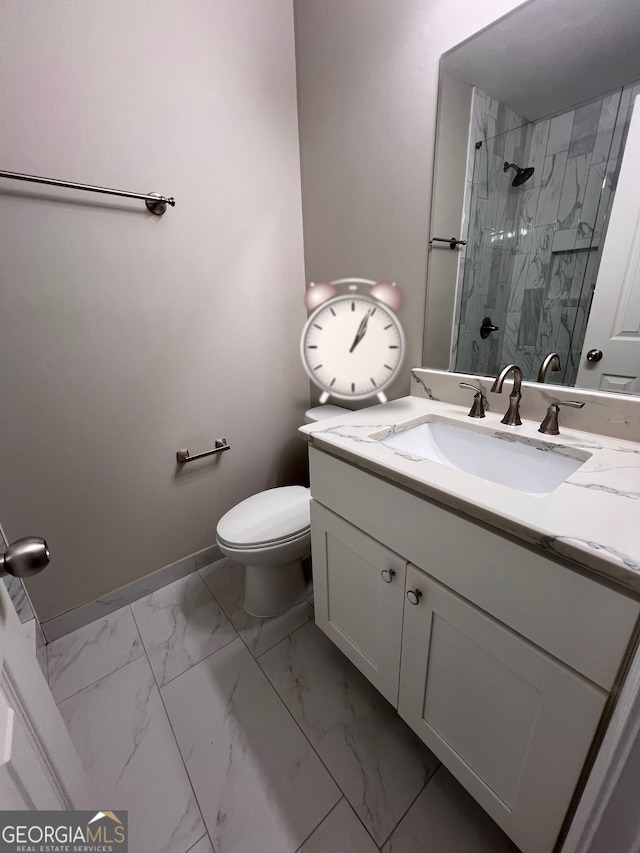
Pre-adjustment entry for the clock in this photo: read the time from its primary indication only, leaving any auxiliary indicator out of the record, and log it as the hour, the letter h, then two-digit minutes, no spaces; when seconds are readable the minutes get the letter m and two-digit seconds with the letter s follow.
1h04
